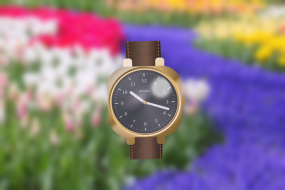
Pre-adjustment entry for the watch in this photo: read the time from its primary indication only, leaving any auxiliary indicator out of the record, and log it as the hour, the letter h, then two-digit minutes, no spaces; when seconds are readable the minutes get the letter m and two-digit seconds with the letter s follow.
10h18
